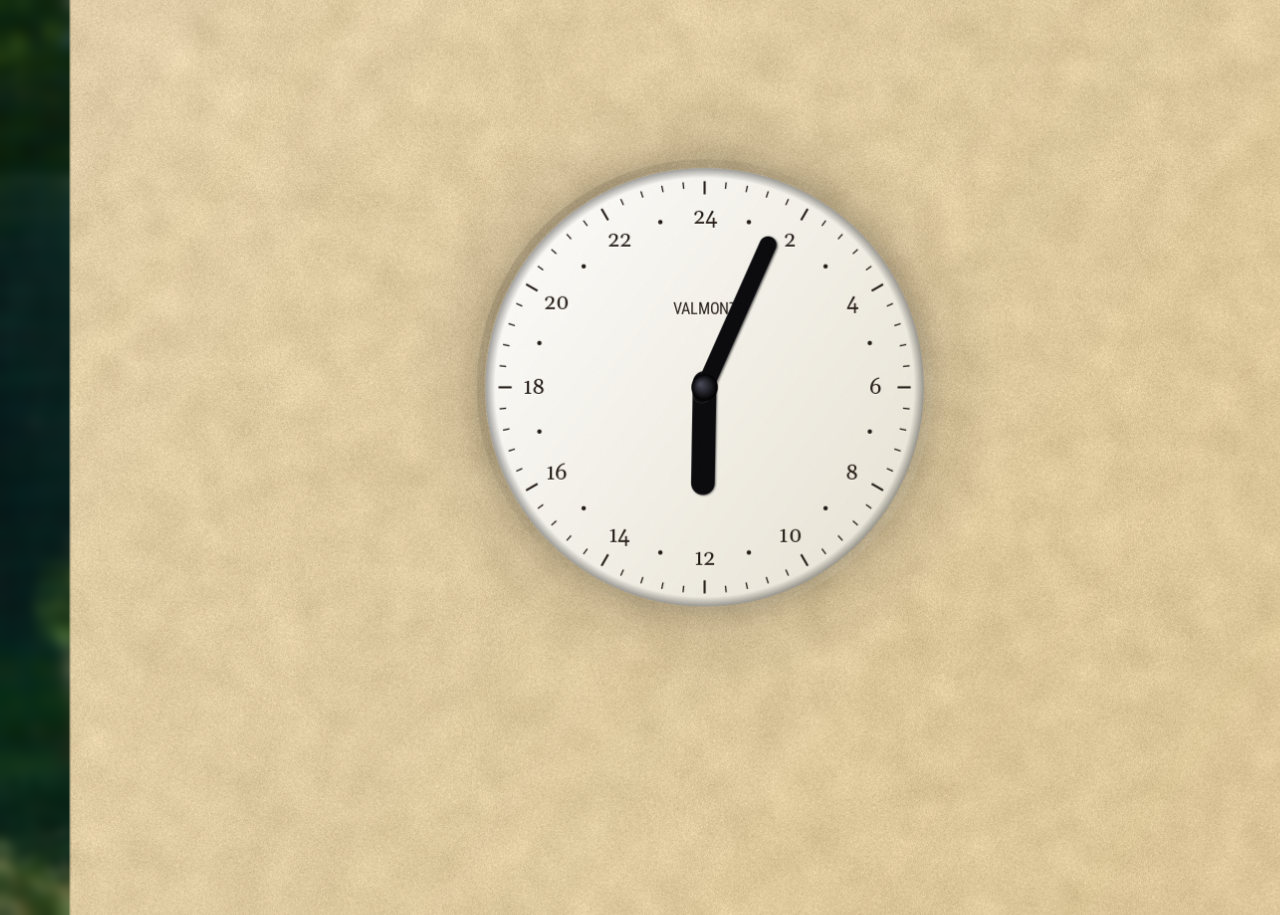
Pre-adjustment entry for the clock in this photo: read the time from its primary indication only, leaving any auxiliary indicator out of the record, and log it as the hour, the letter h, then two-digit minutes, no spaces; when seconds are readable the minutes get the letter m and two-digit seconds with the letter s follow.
12h04
